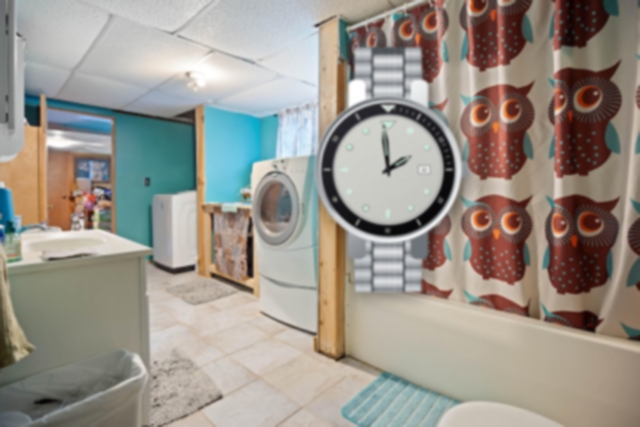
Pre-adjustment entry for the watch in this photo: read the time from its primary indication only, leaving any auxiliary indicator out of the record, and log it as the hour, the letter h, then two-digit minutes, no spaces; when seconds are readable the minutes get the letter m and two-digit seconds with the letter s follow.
1h59
